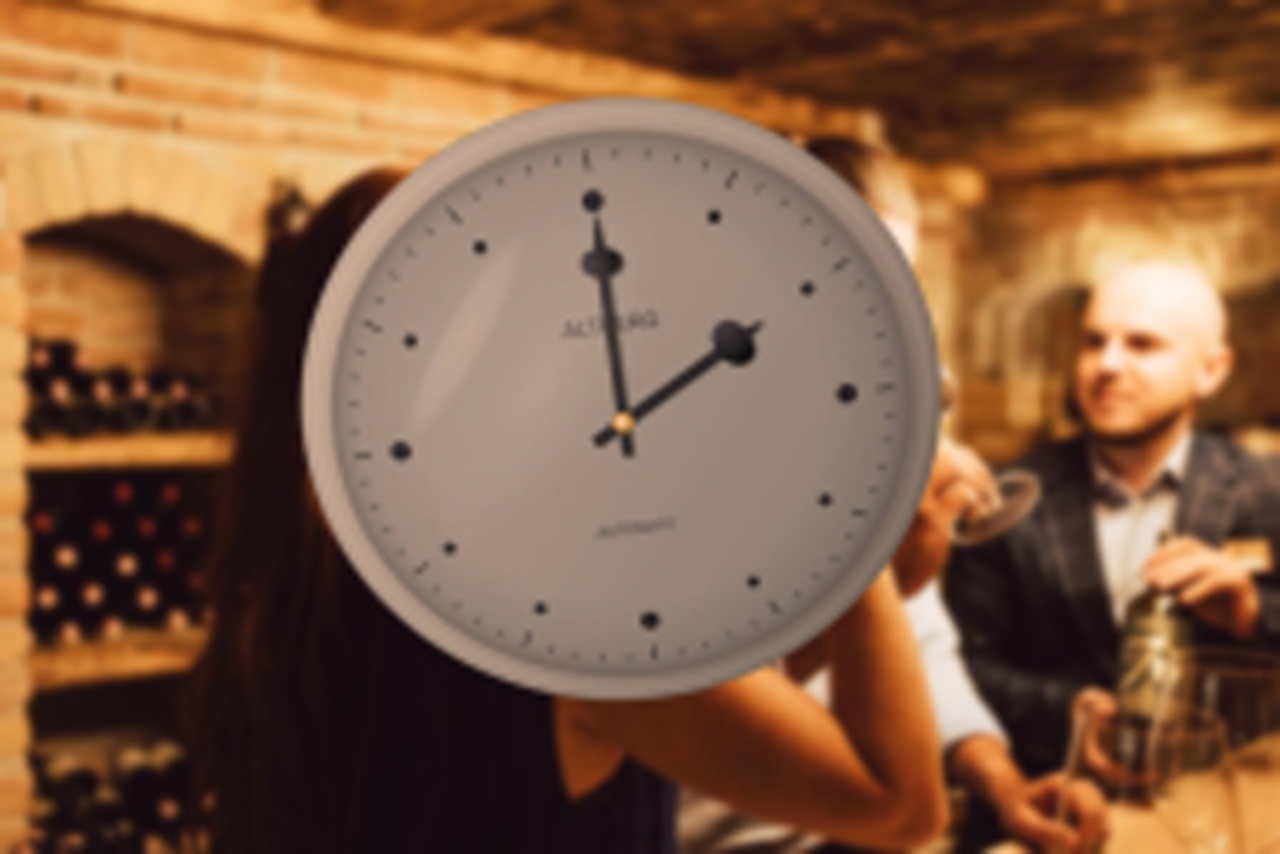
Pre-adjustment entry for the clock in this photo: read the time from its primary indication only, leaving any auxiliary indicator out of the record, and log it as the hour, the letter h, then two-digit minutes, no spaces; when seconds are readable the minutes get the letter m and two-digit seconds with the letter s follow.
2h00
